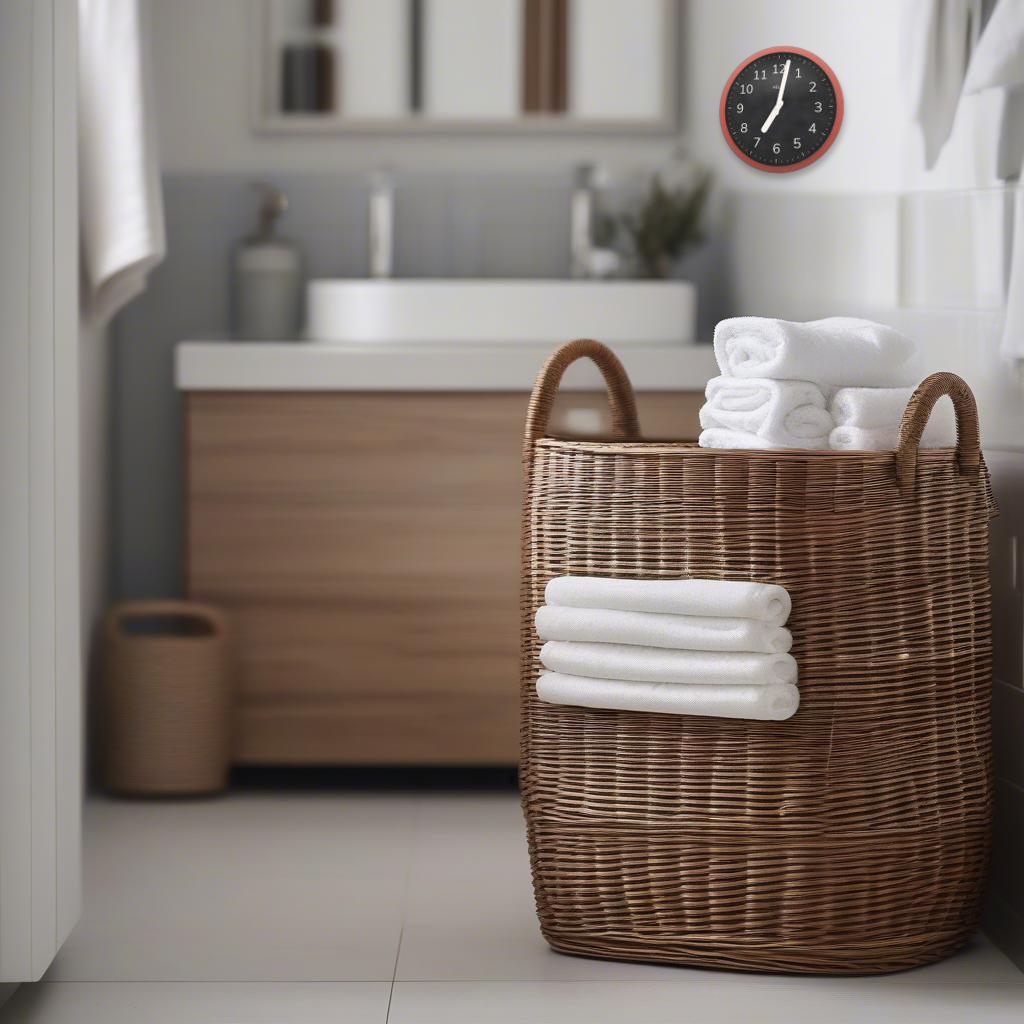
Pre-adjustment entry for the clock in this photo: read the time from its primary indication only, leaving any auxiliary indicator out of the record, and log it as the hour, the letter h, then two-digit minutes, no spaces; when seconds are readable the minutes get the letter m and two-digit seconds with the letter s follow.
7h02
